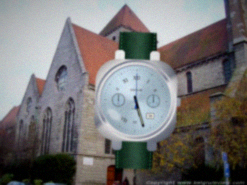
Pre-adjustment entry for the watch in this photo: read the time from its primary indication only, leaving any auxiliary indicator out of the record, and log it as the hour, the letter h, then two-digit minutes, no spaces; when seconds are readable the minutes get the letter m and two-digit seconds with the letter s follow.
5h27
